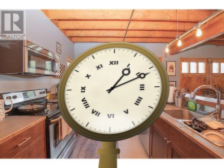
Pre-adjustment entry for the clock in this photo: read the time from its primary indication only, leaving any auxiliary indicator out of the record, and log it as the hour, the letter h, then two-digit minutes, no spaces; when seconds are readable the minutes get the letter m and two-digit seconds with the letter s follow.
1h11
